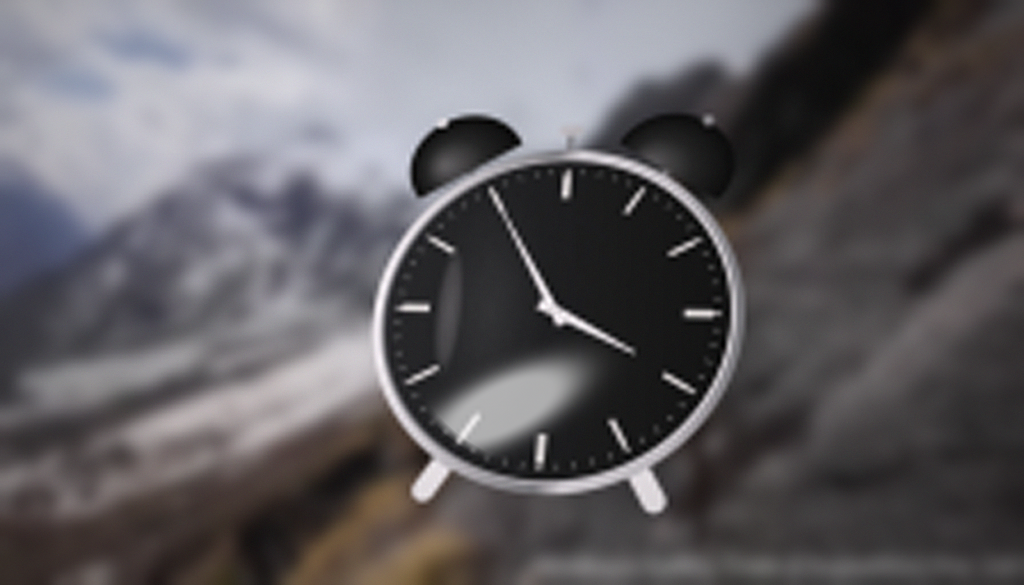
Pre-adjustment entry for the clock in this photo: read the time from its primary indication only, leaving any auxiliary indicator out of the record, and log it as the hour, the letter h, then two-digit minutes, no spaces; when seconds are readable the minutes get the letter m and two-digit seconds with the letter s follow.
3h55
